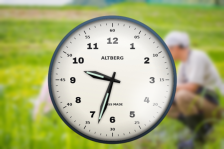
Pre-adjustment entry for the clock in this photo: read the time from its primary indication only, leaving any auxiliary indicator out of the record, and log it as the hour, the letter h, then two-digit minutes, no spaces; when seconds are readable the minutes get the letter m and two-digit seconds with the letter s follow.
9h33
